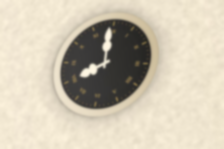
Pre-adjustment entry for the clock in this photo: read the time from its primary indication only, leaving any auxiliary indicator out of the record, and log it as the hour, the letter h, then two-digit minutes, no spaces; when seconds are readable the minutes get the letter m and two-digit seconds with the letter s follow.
7h59
